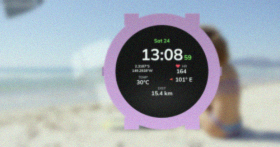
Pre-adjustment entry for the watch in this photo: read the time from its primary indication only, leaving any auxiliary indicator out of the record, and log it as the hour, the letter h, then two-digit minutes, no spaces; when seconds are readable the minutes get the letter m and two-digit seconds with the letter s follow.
13h08
